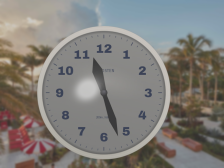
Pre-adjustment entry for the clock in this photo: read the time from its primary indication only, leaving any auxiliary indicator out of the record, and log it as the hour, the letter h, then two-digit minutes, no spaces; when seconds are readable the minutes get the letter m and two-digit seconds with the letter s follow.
11h27
